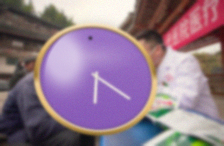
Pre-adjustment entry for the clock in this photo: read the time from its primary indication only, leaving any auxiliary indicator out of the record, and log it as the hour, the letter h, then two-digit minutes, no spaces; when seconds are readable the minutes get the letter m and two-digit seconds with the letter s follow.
6h22
